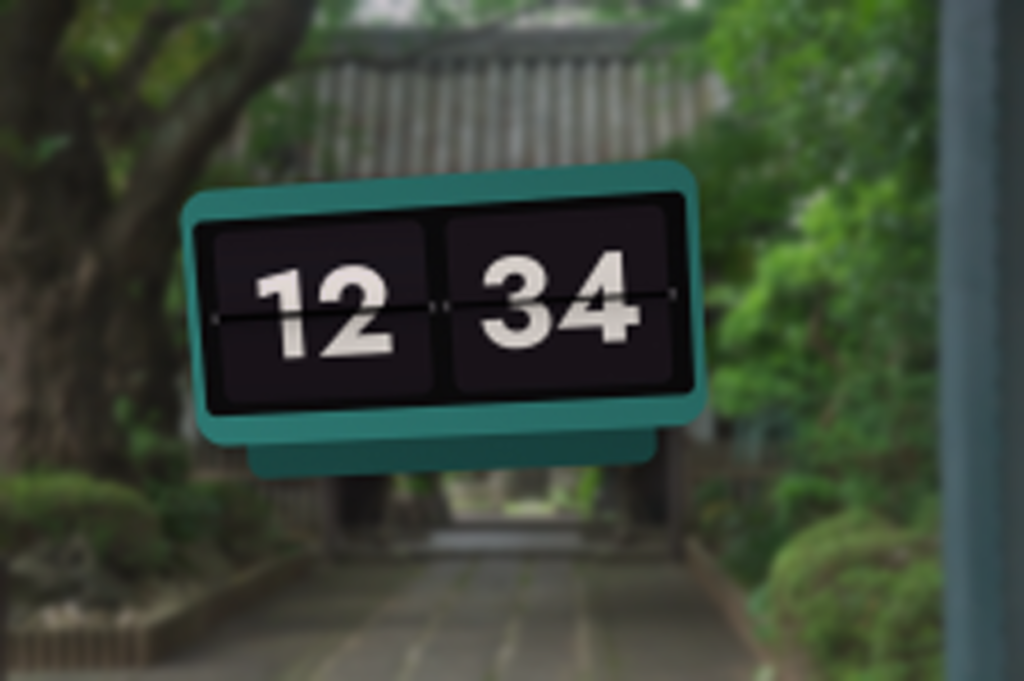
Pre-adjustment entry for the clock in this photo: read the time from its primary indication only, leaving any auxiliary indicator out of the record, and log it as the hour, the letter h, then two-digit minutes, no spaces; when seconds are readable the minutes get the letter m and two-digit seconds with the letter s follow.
12h34
